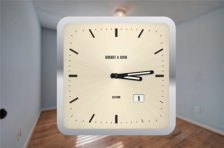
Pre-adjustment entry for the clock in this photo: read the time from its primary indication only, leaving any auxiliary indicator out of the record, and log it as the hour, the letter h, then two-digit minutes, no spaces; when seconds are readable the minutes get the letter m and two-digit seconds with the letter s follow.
3h14
